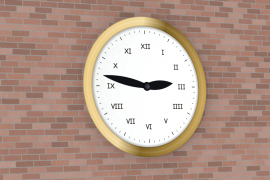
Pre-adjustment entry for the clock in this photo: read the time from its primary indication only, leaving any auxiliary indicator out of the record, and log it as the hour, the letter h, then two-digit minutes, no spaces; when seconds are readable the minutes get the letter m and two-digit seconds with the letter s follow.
2h47
